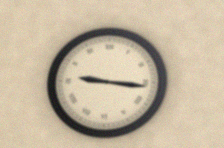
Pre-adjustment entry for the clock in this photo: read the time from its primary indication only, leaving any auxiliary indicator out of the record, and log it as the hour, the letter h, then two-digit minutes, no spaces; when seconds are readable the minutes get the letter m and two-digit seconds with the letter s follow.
9h16
